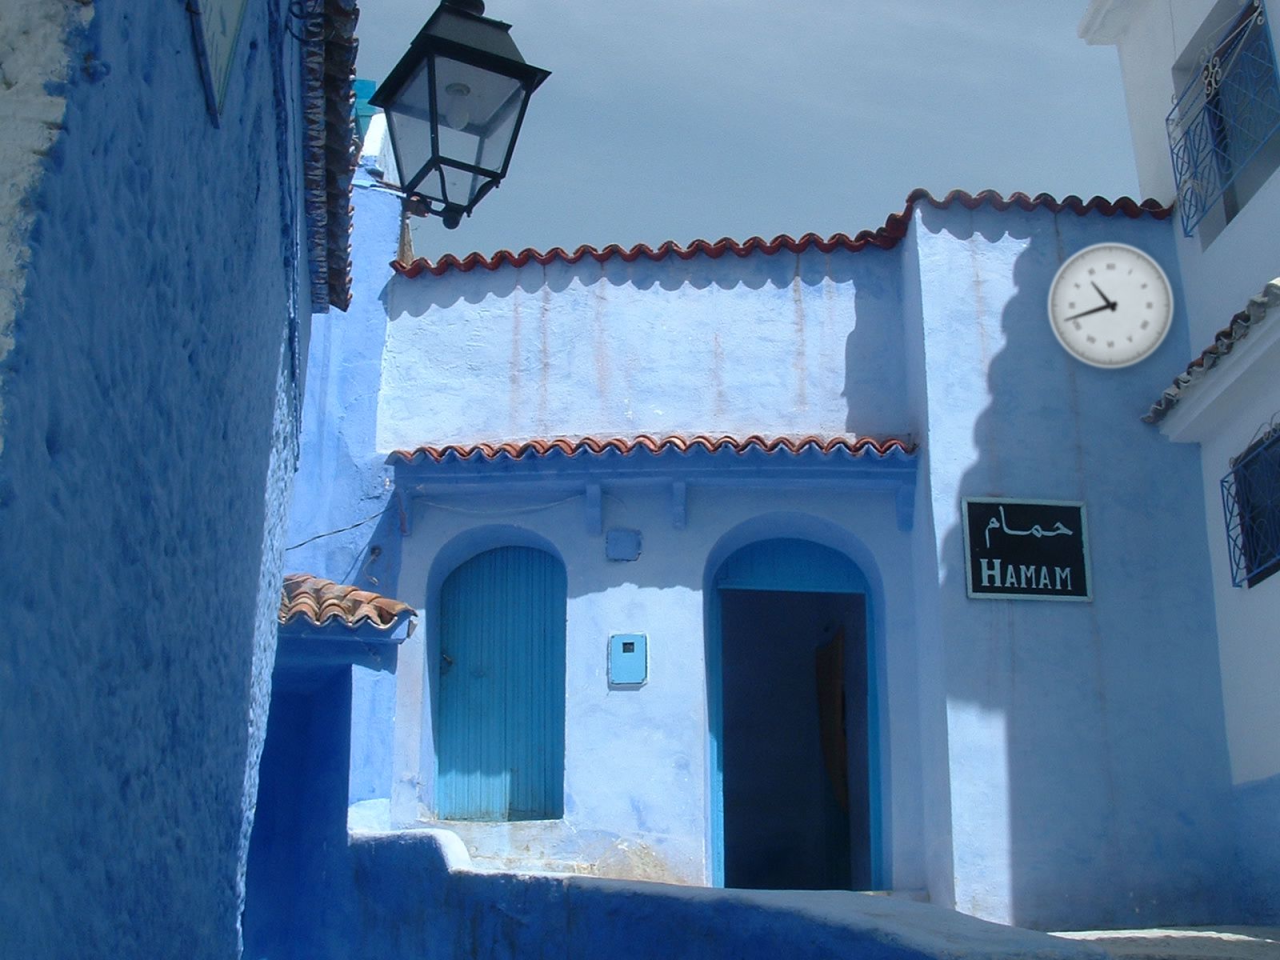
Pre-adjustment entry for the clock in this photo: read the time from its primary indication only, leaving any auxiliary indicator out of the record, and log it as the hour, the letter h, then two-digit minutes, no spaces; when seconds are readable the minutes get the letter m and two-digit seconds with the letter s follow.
10h42
